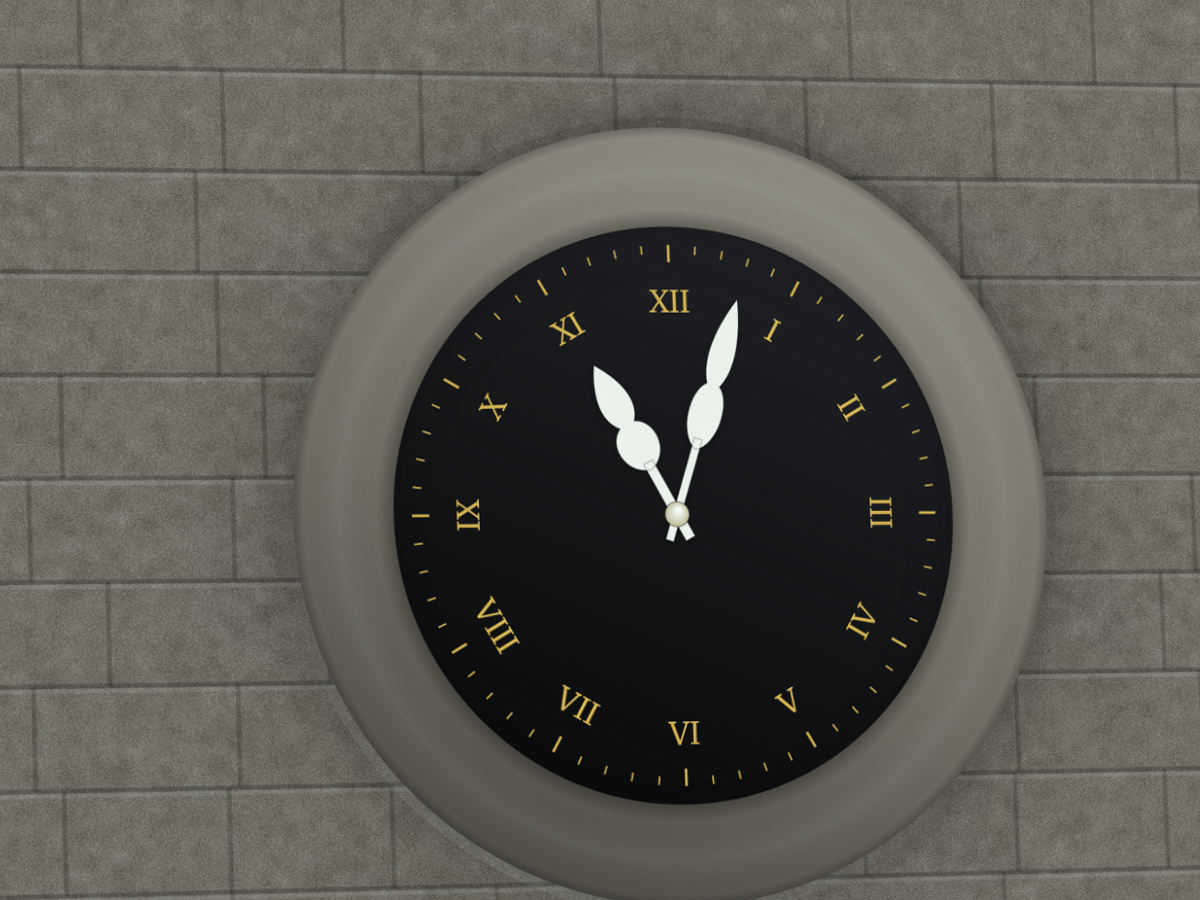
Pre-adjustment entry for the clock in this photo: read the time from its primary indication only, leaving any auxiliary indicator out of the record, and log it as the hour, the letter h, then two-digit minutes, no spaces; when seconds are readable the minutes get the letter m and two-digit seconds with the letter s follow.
11h03
